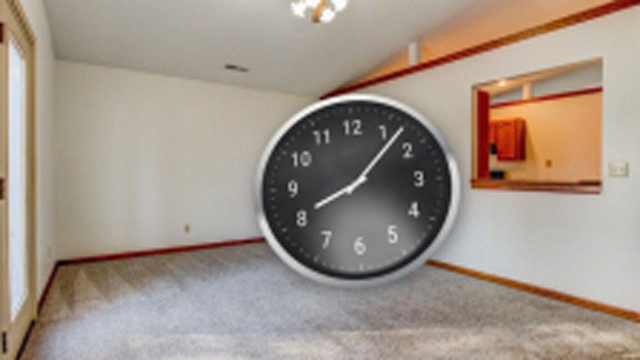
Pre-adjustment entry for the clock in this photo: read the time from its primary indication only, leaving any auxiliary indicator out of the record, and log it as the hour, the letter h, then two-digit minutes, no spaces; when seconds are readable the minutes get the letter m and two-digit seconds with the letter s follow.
8h07
